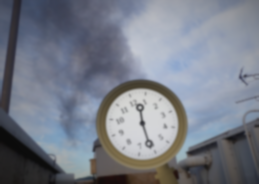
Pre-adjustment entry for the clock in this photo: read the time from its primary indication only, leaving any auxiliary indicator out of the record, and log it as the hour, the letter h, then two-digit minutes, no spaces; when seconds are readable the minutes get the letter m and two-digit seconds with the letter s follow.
12h31
